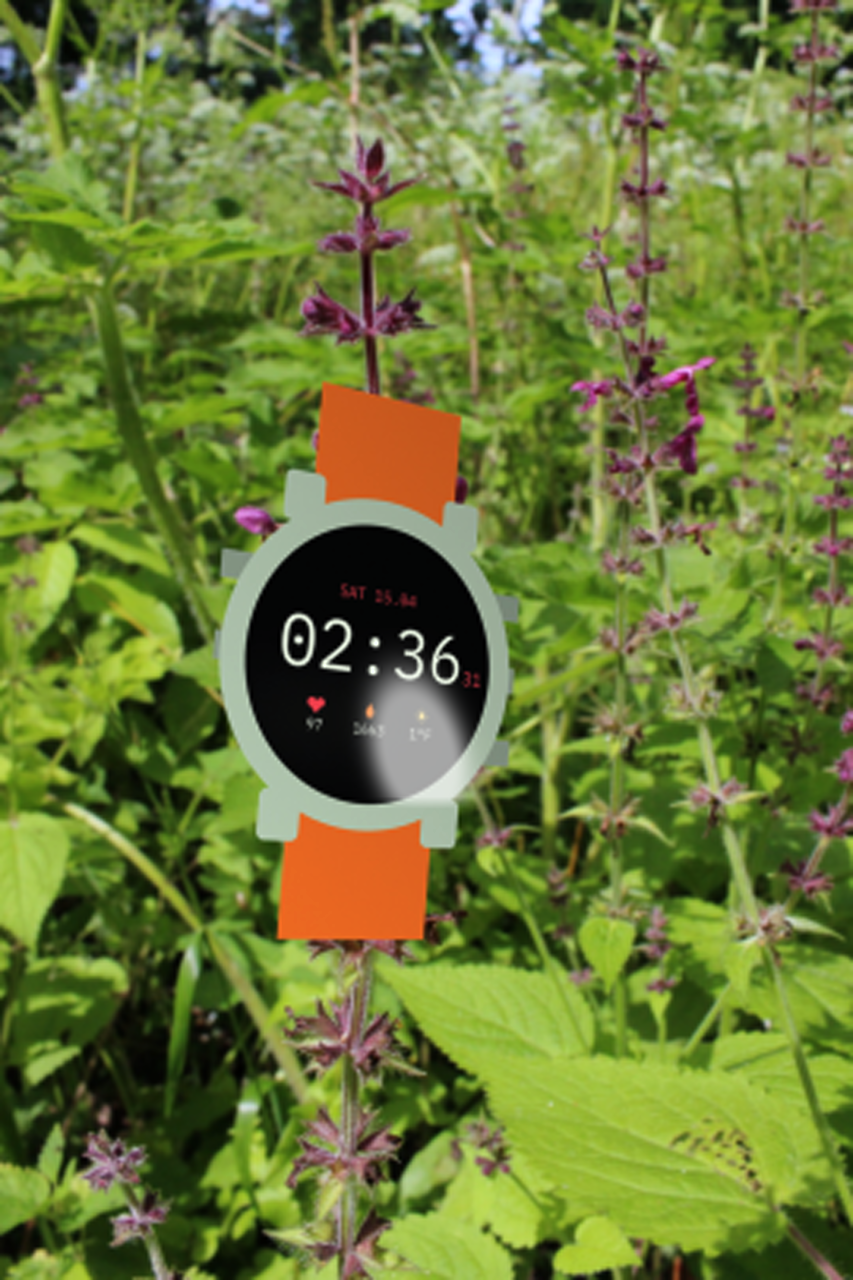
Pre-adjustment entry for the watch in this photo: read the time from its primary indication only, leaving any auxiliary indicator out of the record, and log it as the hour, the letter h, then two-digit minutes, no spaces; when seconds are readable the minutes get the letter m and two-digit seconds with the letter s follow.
2h36
